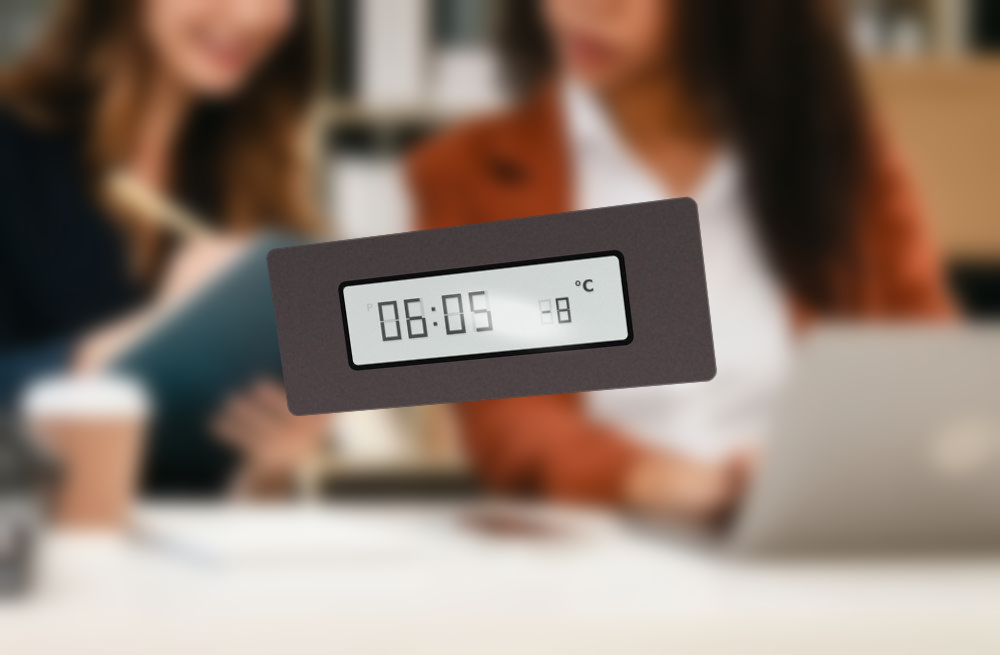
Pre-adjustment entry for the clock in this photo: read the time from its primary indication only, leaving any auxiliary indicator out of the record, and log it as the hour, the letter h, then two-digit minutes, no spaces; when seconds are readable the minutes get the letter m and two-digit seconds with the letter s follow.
6h05
